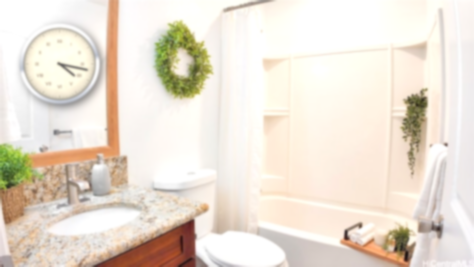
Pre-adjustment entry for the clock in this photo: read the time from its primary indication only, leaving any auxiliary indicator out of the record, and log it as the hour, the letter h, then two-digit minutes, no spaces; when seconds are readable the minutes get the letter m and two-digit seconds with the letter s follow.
4h17
